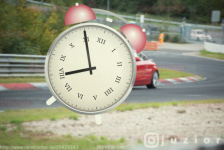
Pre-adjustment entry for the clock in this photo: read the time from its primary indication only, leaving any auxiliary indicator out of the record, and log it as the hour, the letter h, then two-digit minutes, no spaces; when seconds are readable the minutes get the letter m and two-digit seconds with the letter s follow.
7h55
